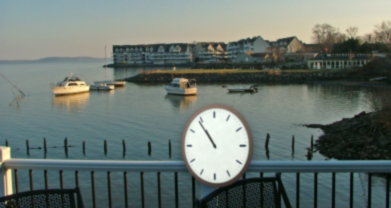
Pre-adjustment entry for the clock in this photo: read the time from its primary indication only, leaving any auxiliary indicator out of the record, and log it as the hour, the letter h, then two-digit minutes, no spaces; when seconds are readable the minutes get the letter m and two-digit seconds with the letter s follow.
10h54
